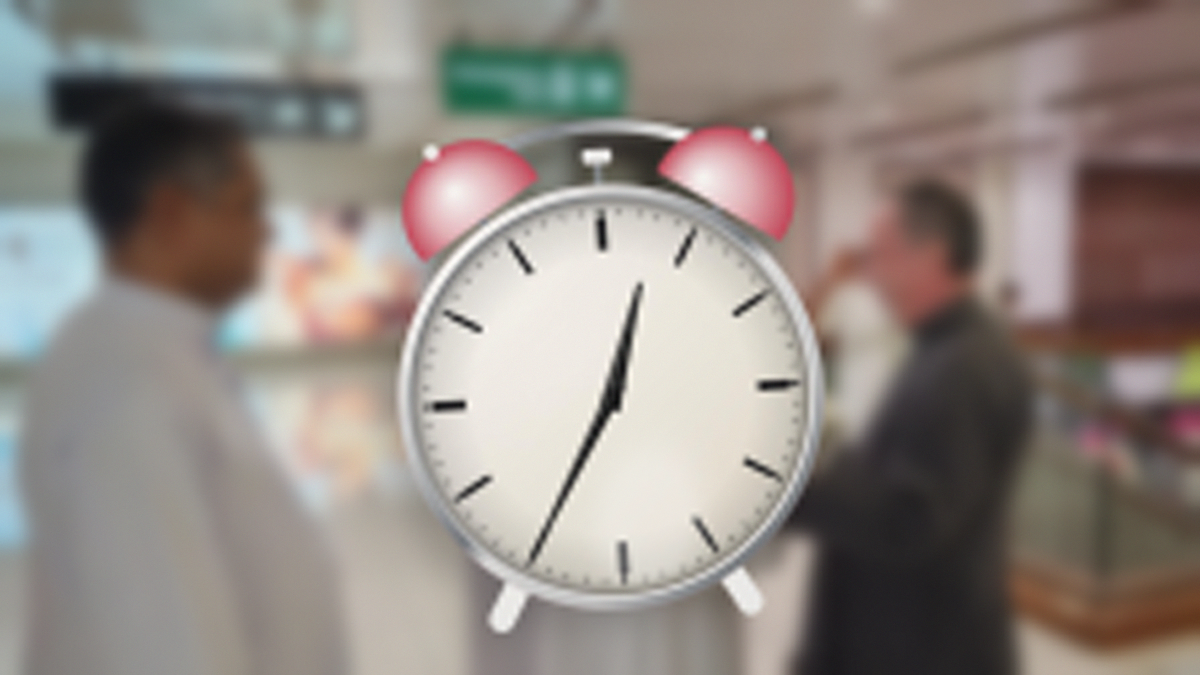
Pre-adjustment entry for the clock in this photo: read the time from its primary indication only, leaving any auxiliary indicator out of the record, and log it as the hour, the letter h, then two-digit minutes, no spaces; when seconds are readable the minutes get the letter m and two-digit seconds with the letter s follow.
12h35
